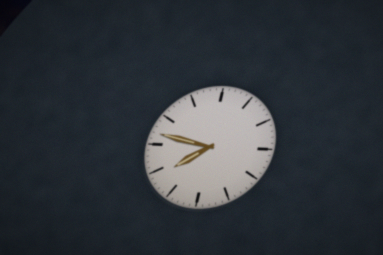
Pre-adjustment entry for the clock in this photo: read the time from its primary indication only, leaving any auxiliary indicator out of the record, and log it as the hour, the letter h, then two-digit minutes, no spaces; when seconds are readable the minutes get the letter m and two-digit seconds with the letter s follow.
7h47
